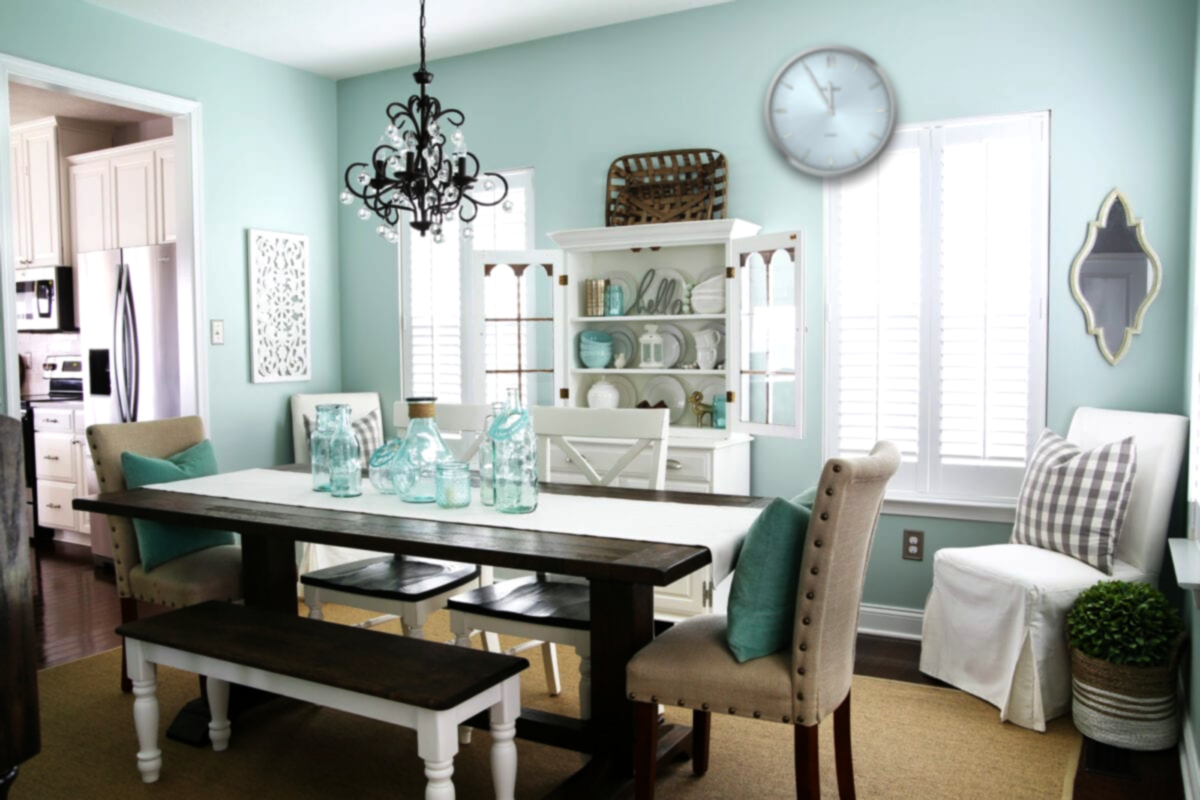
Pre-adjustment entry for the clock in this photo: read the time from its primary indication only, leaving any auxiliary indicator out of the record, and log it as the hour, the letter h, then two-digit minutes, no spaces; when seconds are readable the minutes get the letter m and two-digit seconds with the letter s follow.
11h55
